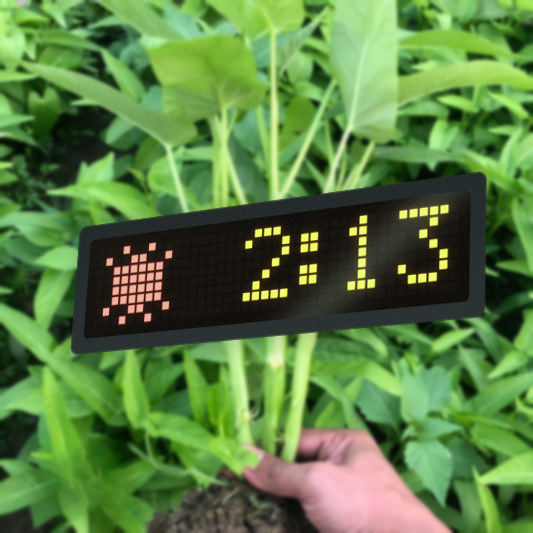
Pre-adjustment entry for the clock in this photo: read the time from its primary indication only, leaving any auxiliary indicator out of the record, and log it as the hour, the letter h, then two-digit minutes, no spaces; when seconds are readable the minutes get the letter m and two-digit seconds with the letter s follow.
2h13
